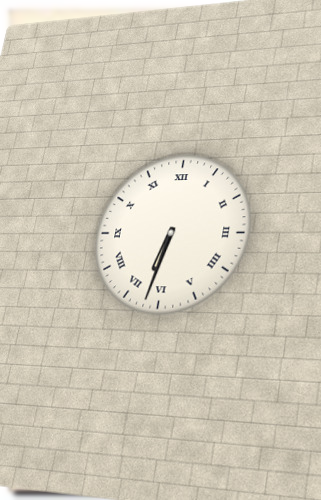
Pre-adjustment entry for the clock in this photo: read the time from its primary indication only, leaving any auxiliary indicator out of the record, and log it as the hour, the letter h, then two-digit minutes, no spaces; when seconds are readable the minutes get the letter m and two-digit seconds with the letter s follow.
6h32
